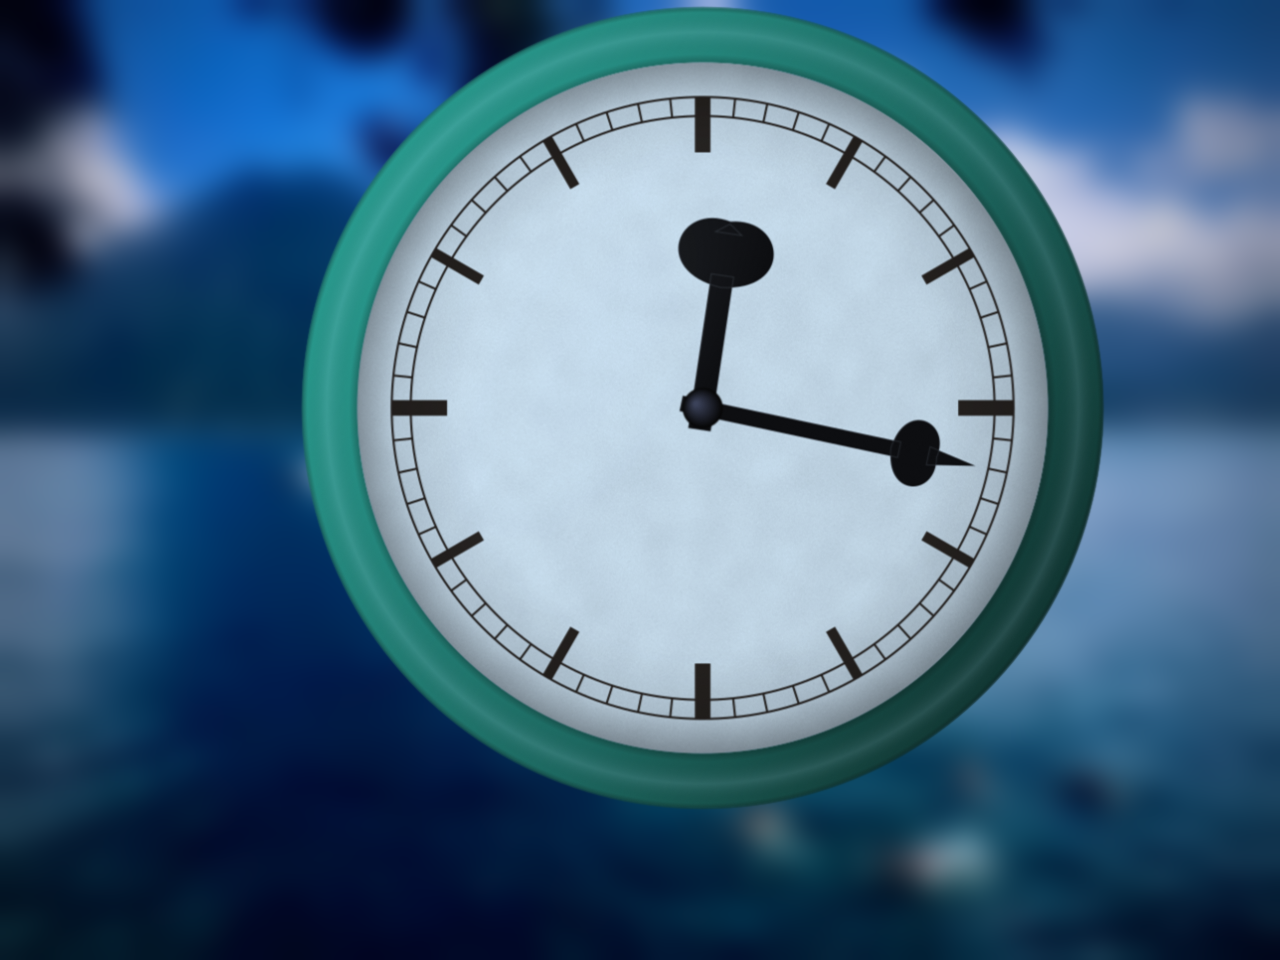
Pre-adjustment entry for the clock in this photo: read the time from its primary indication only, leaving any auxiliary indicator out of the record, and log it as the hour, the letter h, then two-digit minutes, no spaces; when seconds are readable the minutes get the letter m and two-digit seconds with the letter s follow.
12h17
